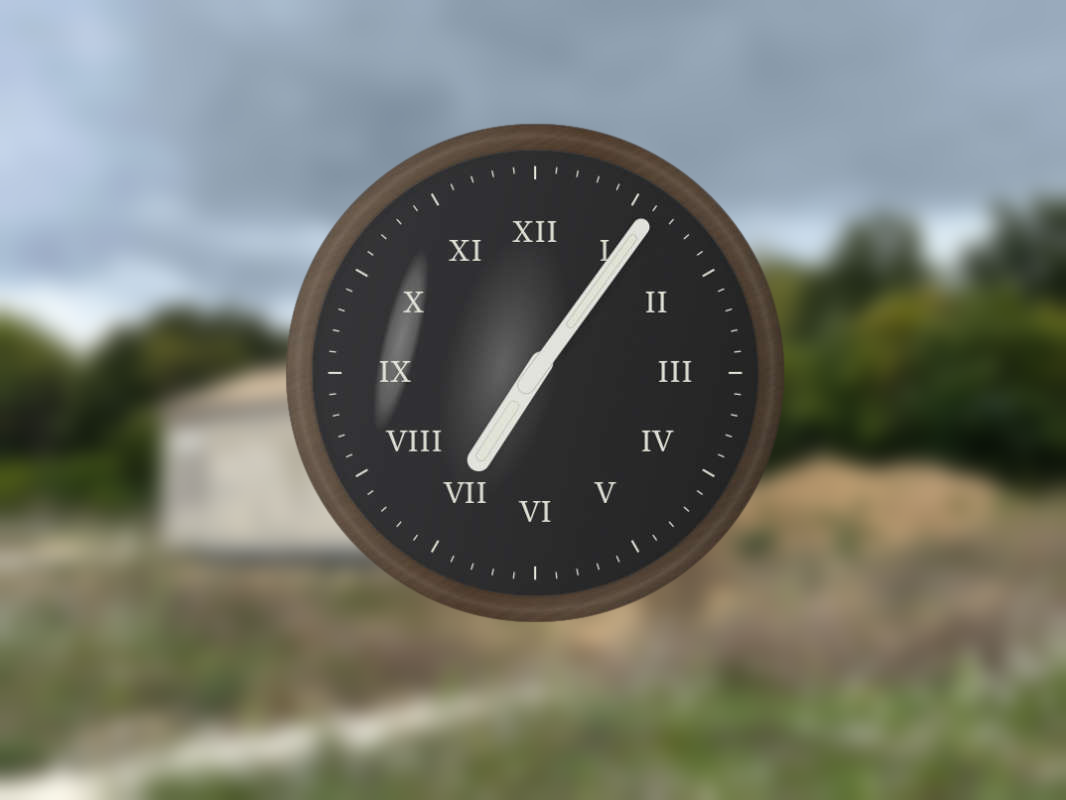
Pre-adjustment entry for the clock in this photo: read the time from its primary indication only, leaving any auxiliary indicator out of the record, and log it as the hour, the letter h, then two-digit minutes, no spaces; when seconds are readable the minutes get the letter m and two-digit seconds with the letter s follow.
7h06
